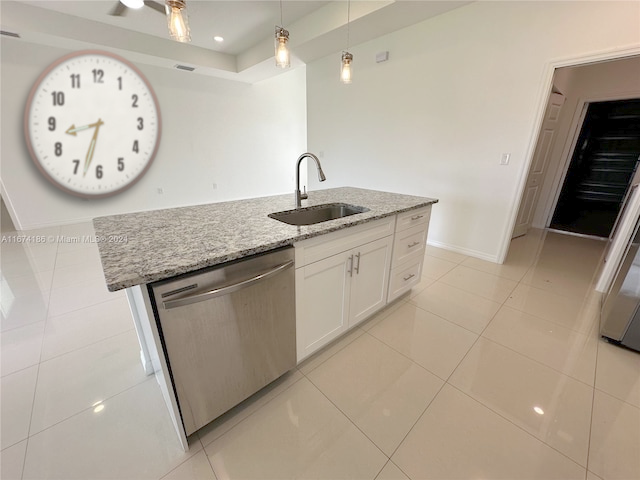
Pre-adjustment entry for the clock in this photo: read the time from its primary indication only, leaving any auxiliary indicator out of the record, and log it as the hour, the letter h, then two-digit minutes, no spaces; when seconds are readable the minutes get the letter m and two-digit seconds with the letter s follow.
8h33
